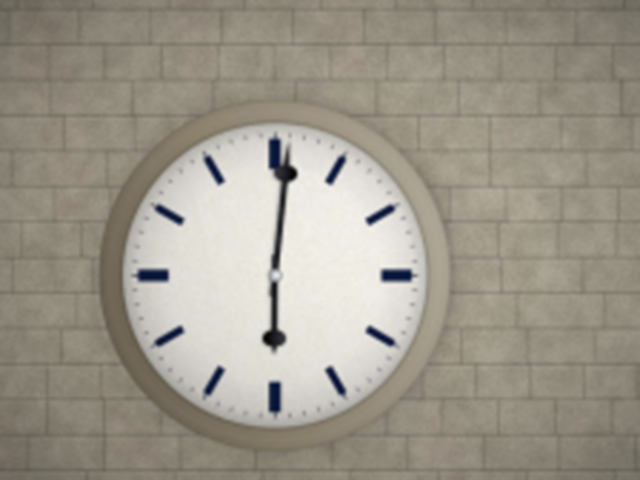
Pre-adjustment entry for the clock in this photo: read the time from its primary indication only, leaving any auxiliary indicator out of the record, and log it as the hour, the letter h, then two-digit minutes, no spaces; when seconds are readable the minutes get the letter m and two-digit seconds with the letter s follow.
6h01
